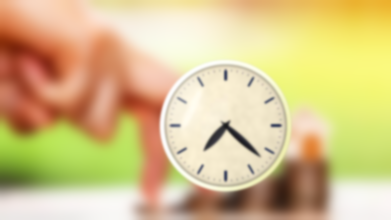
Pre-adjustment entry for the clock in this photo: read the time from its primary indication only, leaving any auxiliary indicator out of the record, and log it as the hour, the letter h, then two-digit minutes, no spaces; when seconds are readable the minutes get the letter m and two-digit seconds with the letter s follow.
7h22
